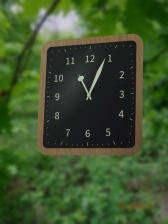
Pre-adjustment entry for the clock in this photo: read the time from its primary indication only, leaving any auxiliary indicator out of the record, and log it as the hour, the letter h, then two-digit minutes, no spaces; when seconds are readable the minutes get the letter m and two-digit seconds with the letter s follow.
11h04
